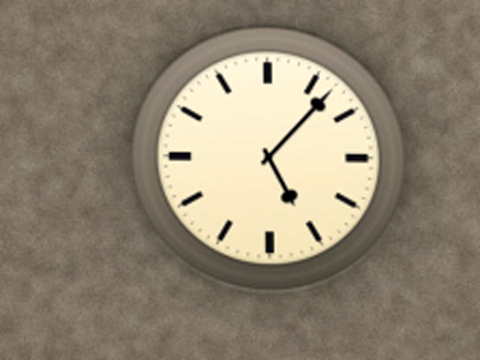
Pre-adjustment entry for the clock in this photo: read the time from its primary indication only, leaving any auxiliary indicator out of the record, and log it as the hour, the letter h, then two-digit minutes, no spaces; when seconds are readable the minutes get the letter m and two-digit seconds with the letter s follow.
5h07
